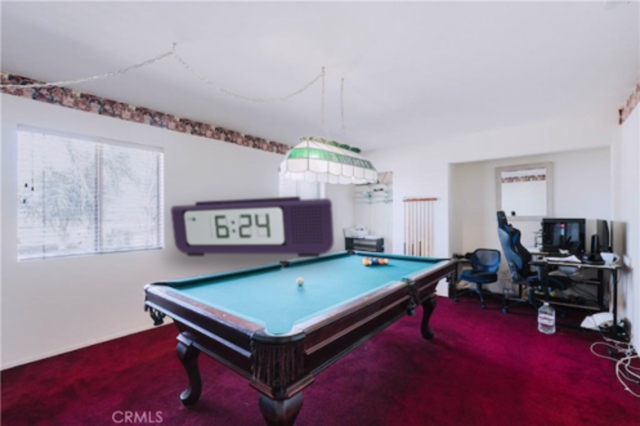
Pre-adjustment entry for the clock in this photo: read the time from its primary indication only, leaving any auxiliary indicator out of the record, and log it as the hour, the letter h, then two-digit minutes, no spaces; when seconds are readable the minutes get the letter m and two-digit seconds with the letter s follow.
6h24
